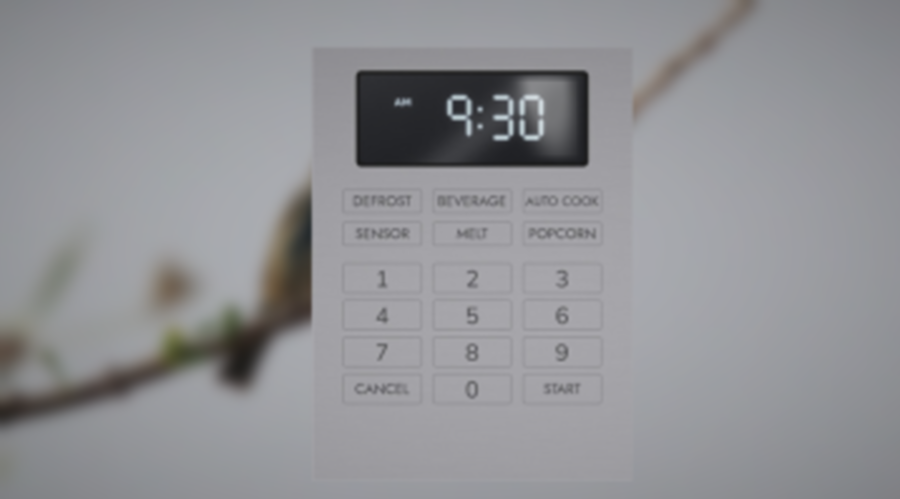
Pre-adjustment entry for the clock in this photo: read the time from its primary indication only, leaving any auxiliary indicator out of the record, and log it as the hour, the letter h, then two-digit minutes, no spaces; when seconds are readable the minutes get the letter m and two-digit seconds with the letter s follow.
9h30
